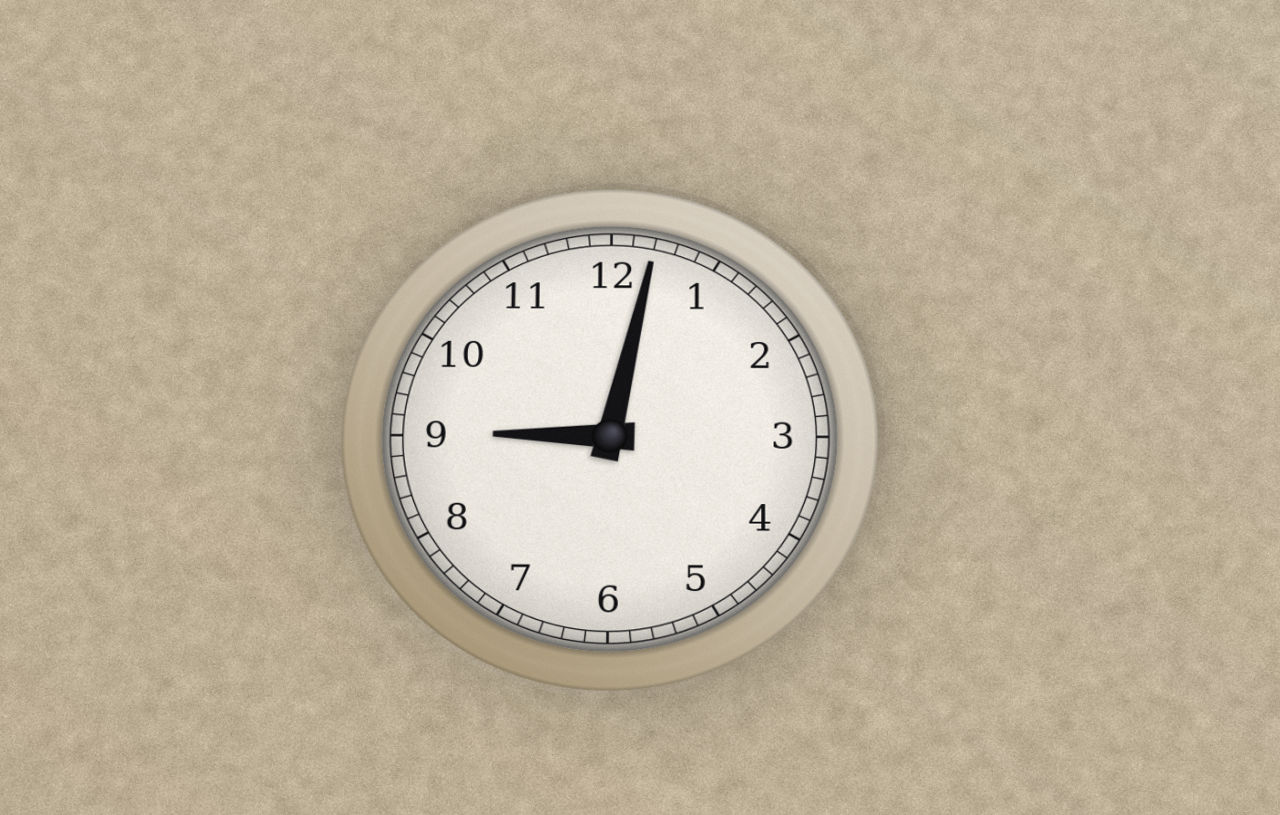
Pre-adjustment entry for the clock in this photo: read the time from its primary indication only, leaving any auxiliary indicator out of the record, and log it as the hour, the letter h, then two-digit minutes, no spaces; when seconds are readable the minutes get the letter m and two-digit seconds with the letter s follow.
9h02
